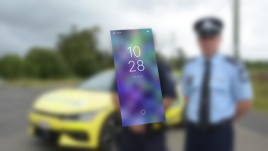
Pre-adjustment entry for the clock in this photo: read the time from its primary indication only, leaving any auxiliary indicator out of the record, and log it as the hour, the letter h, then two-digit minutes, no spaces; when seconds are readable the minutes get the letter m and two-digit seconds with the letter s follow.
10h28
